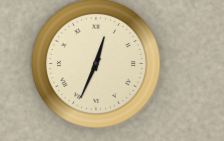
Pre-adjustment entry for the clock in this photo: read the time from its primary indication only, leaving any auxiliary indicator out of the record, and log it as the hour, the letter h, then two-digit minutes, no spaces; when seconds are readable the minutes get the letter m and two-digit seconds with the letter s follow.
12h34
